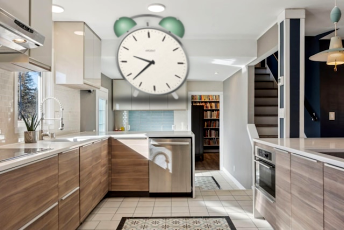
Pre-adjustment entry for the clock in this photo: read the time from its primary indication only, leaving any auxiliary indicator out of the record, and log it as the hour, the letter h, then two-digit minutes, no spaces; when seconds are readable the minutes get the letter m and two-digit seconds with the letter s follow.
9h38
